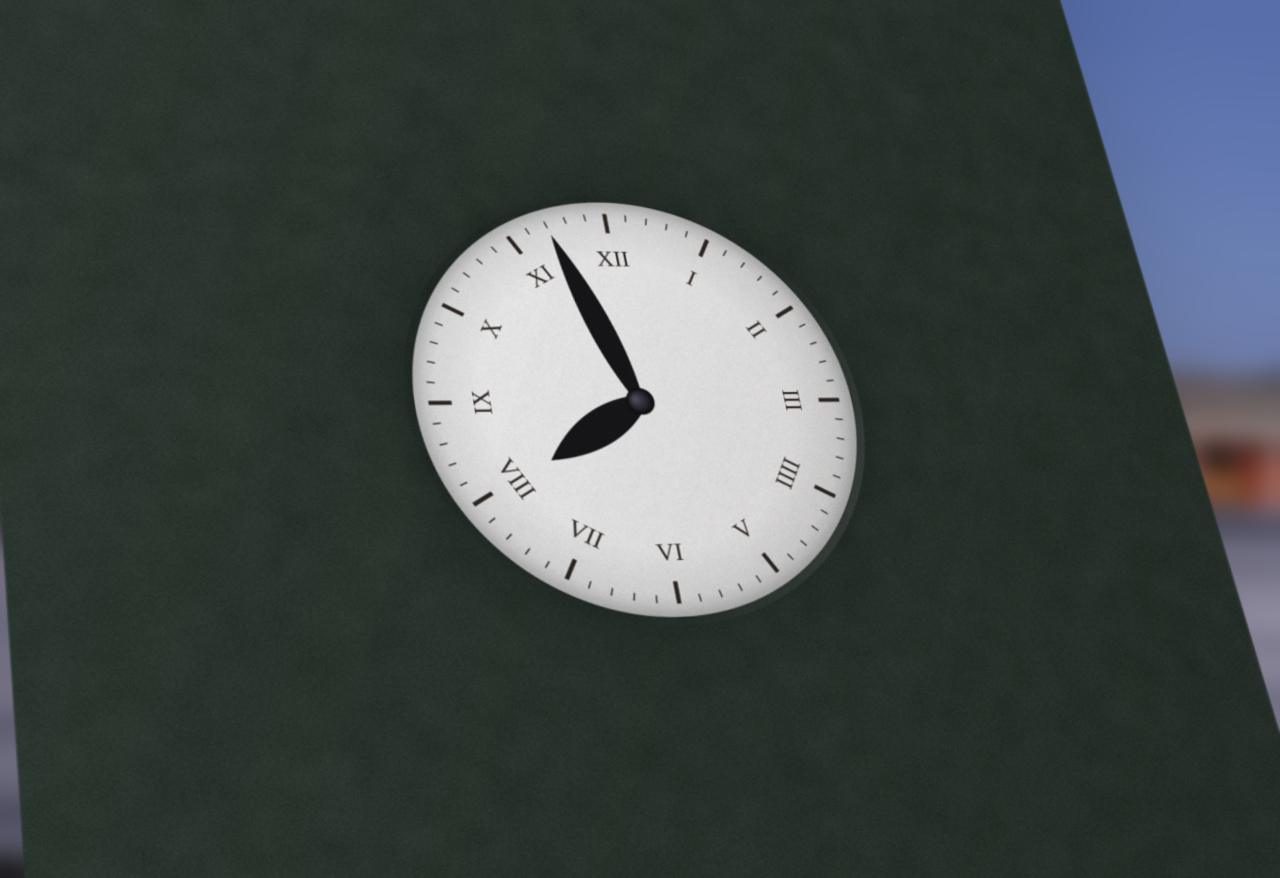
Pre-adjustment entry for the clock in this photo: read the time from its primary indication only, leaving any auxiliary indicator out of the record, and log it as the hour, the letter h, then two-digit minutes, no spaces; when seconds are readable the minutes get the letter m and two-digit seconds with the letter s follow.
7h57
